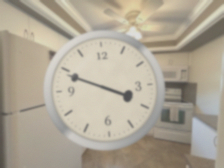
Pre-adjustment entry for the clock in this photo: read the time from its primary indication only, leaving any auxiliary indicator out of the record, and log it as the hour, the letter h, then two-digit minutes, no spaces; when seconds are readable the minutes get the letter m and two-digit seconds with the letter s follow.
3h49
